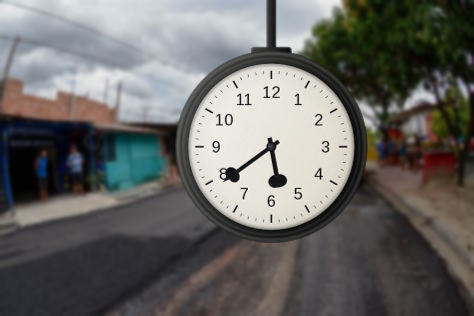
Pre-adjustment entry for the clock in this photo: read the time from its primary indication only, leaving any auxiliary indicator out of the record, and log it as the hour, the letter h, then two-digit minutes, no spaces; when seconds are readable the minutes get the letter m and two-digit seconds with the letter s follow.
5h39
